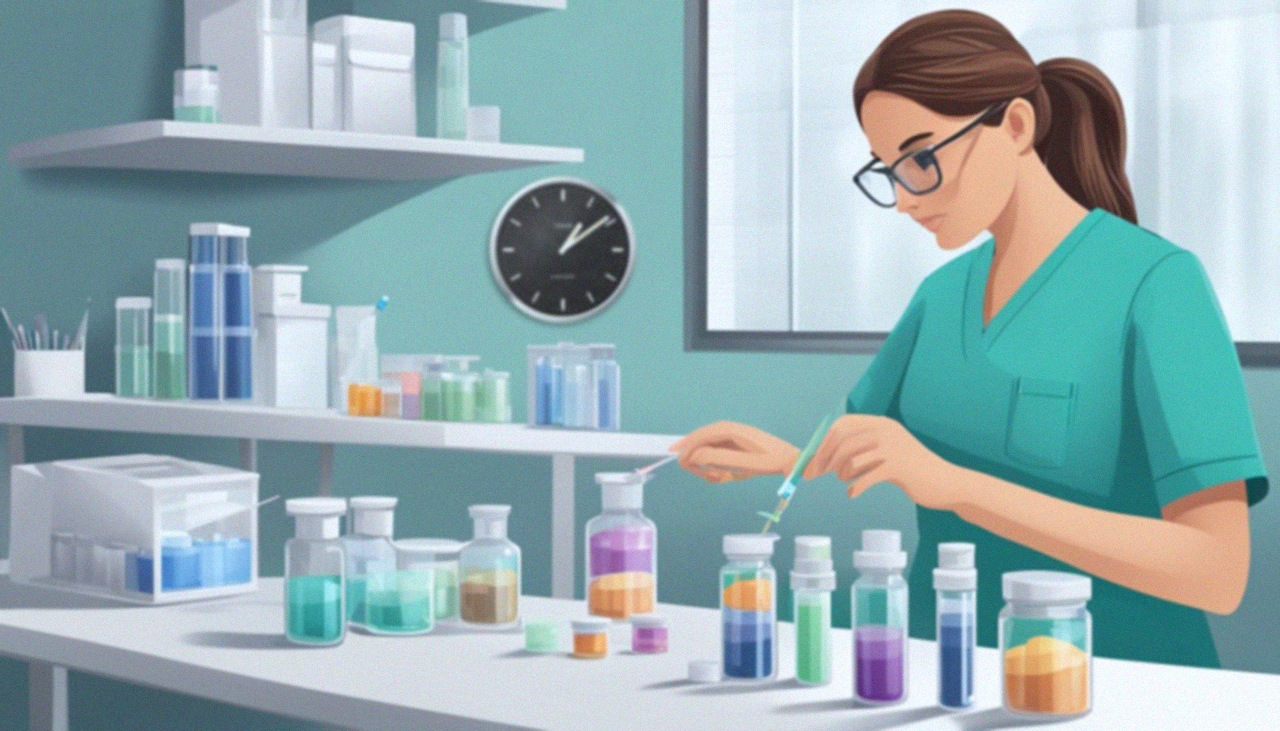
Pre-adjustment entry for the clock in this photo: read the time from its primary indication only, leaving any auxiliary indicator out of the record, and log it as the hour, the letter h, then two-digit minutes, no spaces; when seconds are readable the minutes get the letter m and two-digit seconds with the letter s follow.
1h09
